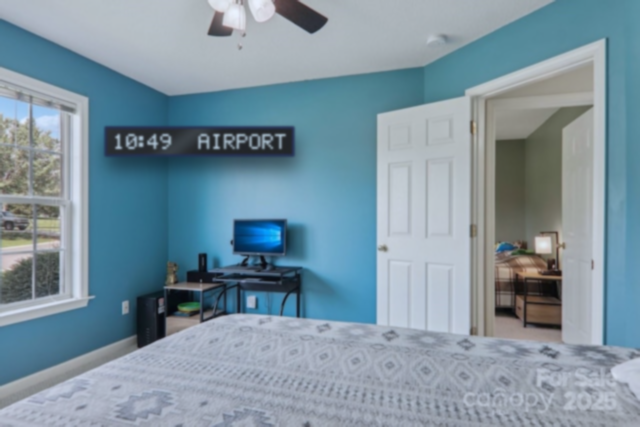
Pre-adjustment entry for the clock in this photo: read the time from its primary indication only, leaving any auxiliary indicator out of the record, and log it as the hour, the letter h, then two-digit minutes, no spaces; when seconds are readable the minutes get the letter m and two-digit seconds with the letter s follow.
10h49
